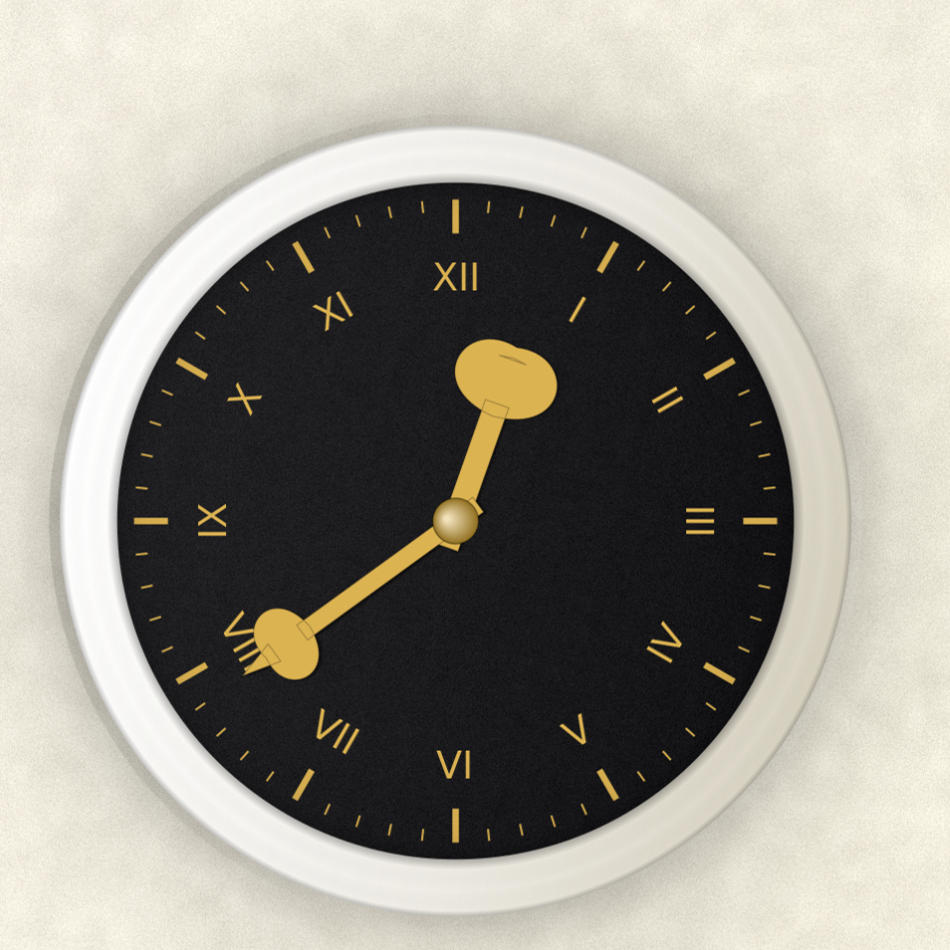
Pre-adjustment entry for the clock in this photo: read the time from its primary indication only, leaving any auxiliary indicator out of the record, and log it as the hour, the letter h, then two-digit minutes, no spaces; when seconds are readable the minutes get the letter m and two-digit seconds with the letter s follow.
12h39
